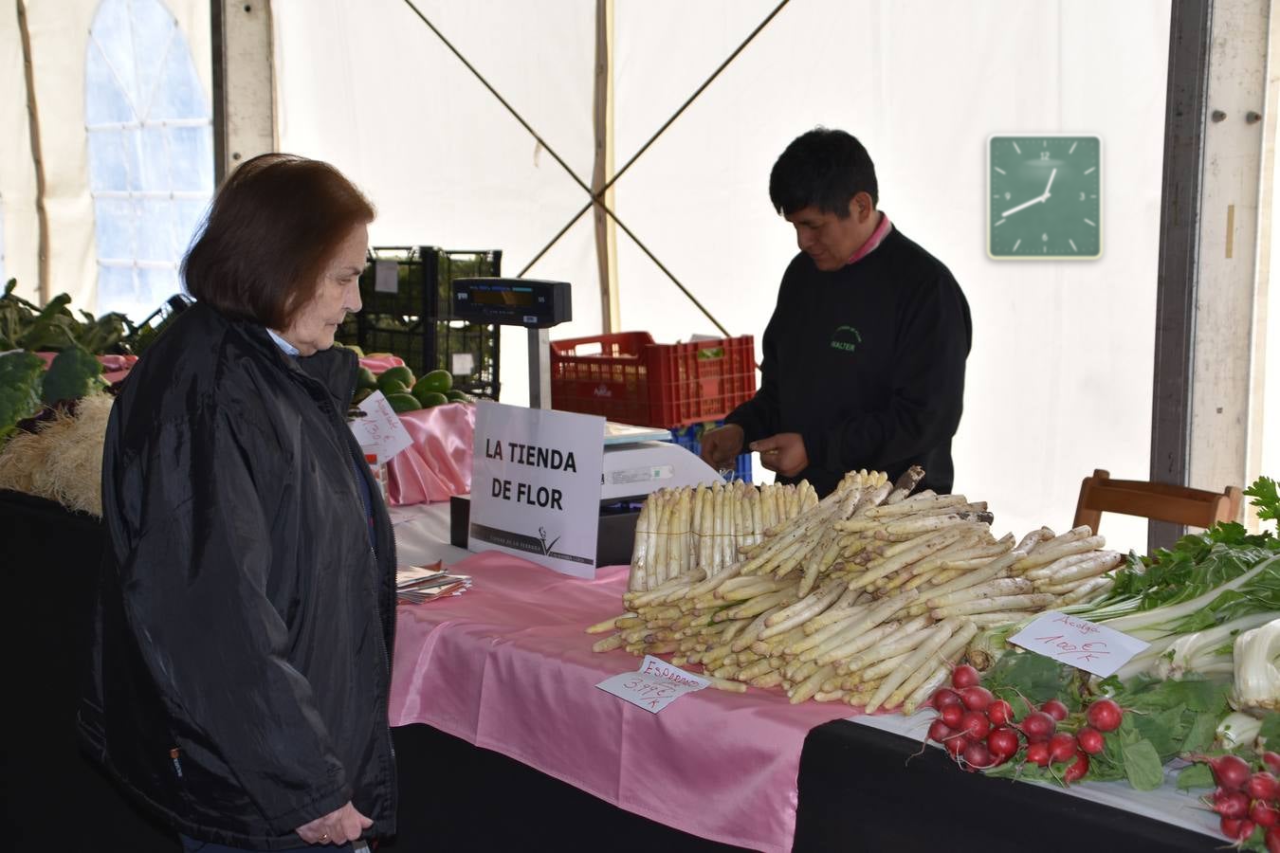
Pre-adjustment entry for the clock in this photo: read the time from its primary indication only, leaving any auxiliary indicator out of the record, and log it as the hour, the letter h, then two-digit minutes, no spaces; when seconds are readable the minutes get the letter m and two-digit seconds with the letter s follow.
12h41
